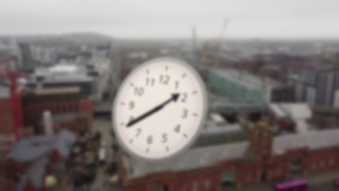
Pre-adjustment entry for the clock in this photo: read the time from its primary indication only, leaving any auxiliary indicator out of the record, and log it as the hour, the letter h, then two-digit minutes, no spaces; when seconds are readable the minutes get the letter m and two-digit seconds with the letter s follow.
1h39
